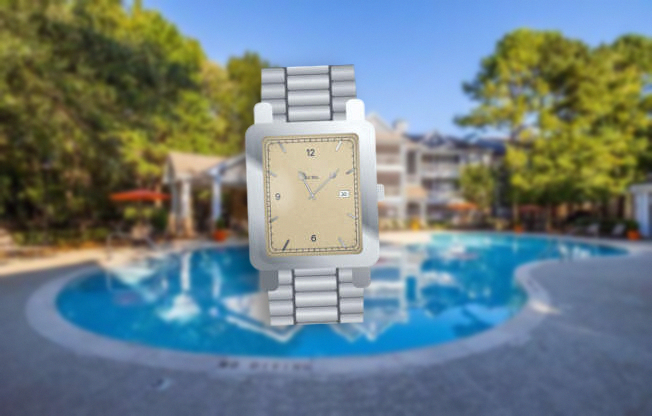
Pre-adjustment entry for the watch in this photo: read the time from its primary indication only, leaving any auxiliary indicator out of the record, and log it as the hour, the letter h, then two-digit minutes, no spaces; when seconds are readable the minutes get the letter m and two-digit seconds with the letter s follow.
11h08
